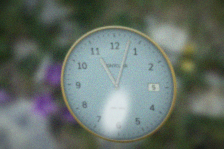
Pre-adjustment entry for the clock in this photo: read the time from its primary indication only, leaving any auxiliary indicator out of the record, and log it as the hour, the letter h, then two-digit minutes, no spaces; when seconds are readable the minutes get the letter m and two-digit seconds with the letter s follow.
11h03
